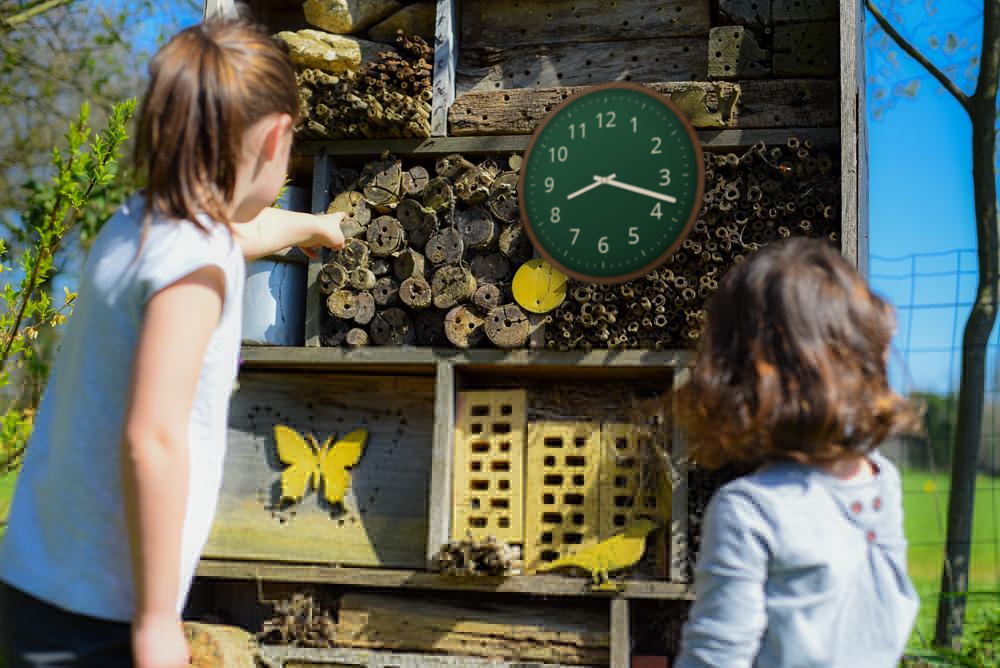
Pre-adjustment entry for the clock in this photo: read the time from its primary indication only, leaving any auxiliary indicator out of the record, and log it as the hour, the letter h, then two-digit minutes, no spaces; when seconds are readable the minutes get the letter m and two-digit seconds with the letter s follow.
8h18
